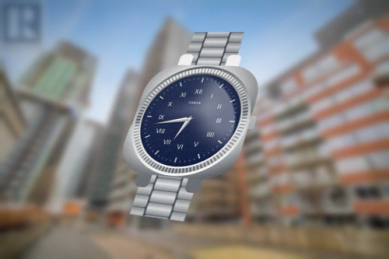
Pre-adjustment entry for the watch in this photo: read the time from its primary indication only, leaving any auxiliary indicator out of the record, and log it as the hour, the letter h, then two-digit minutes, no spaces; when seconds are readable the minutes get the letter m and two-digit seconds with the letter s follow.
6h43
